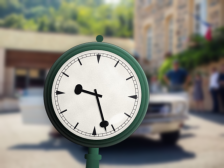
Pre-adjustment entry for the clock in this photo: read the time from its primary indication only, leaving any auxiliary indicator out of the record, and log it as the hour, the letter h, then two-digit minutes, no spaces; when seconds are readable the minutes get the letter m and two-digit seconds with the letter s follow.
9h27
